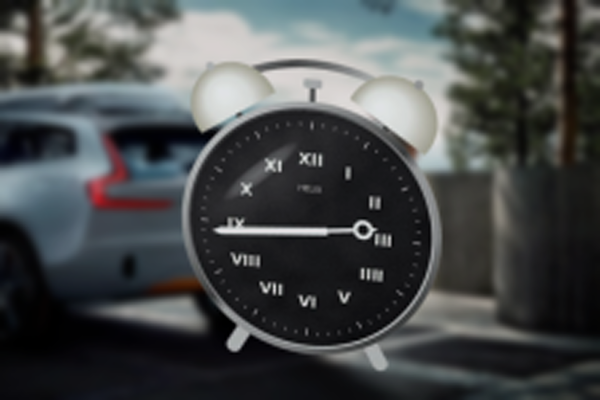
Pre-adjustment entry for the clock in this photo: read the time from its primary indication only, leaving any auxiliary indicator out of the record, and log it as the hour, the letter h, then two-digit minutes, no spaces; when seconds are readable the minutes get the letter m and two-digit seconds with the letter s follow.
2h44
